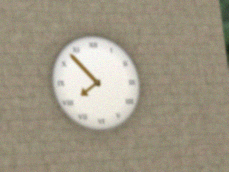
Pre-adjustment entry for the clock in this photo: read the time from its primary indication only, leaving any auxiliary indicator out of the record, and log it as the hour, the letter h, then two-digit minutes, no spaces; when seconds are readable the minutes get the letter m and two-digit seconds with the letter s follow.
7h53
